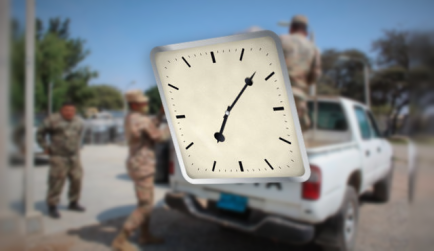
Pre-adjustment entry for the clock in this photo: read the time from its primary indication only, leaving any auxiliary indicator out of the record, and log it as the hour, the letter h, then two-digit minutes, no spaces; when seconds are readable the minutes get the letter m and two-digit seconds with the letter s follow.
7h08
